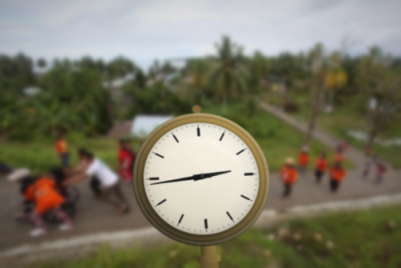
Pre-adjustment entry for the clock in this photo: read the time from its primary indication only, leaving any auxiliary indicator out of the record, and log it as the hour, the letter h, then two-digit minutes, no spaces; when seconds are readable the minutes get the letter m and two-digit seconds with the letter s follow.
2h44
